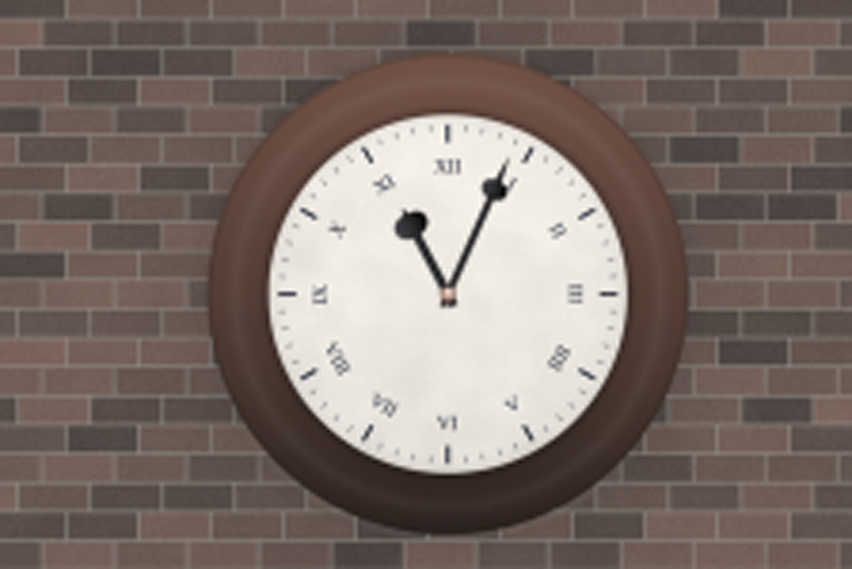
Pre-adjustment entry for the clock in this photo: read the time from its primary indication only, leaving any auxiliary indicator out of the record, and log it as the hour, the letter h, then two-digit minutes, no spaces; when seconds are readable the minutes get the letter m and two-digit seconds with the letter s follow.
11h04
